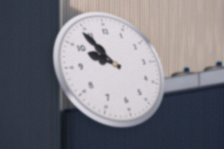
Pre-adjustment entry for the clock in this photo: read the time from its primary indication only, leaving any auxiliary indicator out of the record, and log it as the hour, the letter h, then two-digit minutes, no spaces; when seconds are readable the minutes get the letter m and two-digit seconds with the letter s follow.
9h54
